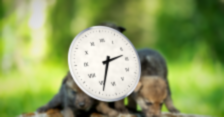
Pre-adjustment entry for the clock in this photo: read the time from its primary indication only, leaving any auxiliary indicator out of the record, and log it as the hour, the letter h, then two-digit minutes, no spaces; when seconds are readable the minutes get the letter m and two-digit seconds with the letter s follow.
2h34
